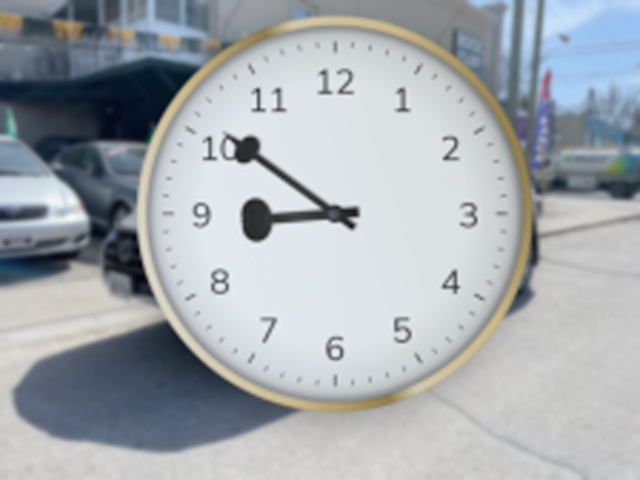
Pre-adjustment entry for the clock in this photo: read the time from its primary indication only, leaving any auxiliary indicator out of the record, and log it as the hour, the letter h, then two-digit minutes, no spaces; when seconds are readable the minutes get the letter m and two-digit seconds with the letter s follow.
8h51
